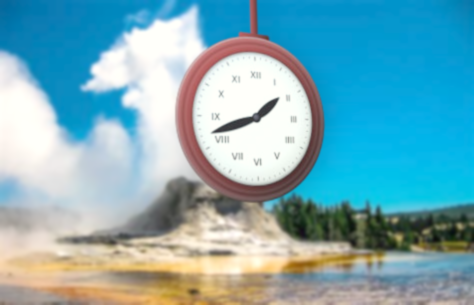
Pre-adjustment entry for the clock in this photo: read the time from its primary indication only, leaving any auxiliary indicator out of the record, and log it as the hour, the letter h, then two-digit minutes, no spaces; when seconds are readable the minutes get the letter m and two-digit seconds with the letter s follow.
1h42
